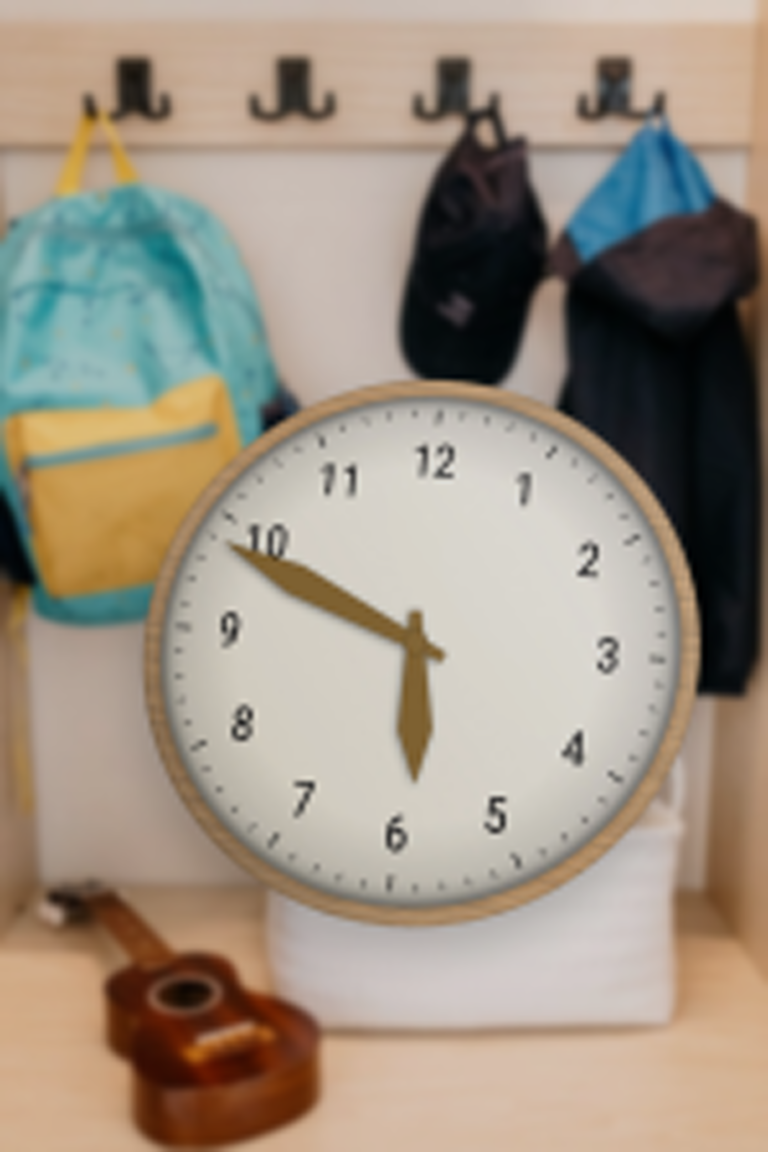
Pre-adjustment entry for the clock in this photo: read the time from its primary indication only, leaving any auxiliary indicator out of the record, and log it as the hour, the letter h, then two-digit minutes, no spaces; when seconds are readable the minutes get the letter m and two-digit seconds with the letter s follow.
5h49
